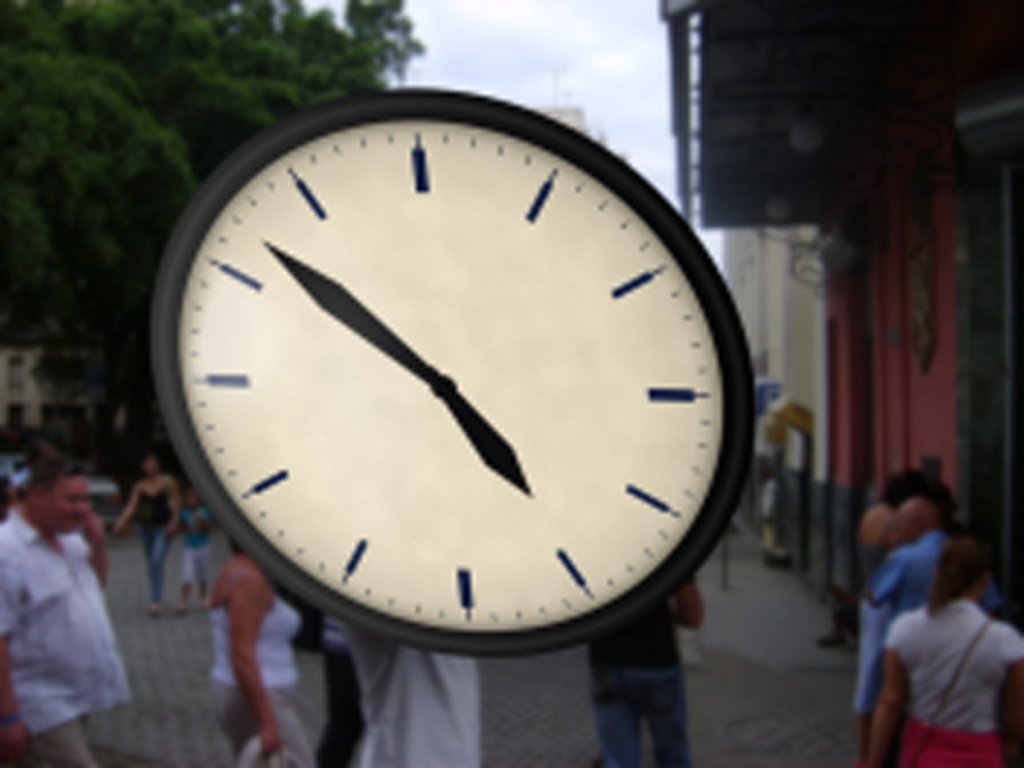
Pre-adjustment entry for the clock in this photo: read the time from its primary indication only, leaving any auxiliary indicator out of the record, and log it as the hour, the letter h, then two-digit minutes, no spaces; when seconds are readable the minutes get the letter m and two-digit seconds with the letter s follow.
4h52
